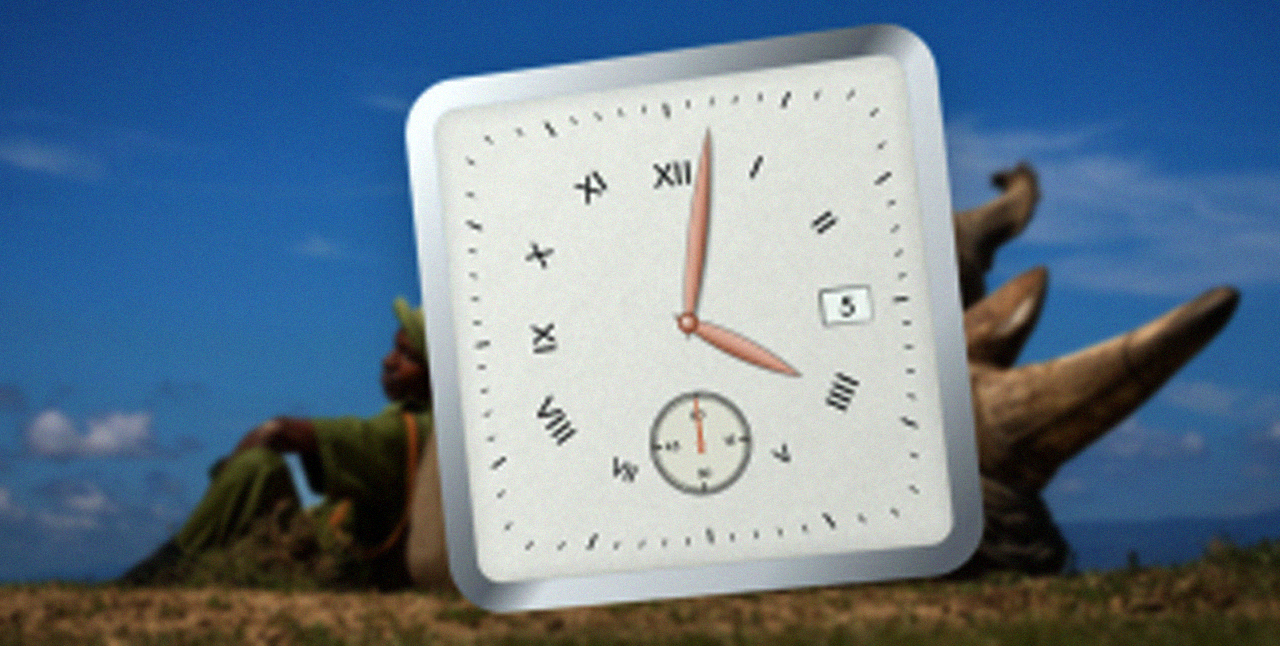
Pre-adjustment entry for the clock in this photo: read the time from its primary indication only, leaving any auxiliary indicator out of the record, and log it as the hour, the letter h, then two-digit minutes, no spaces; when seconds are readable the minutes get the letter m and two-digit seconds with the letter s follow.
4h02
